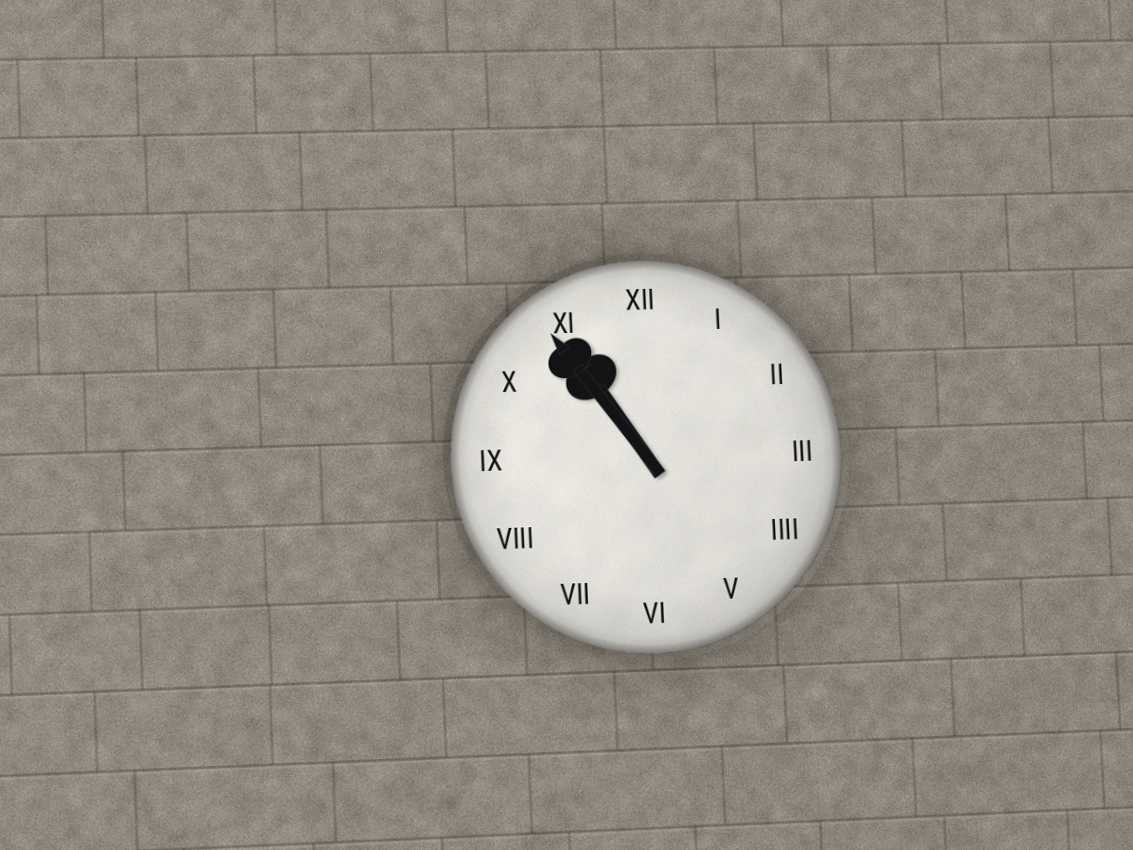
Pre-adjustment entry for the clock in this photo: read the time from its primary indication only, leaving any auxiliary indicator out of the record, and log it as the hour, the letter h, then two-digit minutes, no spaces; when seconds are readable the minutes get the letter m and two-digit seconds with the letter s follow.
10h54
